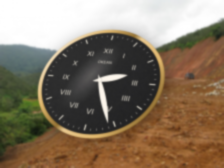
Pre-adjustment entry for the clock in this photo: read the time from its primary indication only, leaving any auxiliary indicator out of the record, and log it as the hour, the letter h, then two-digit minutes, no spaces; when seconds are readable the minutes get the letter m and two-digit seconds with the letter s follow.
2h26
